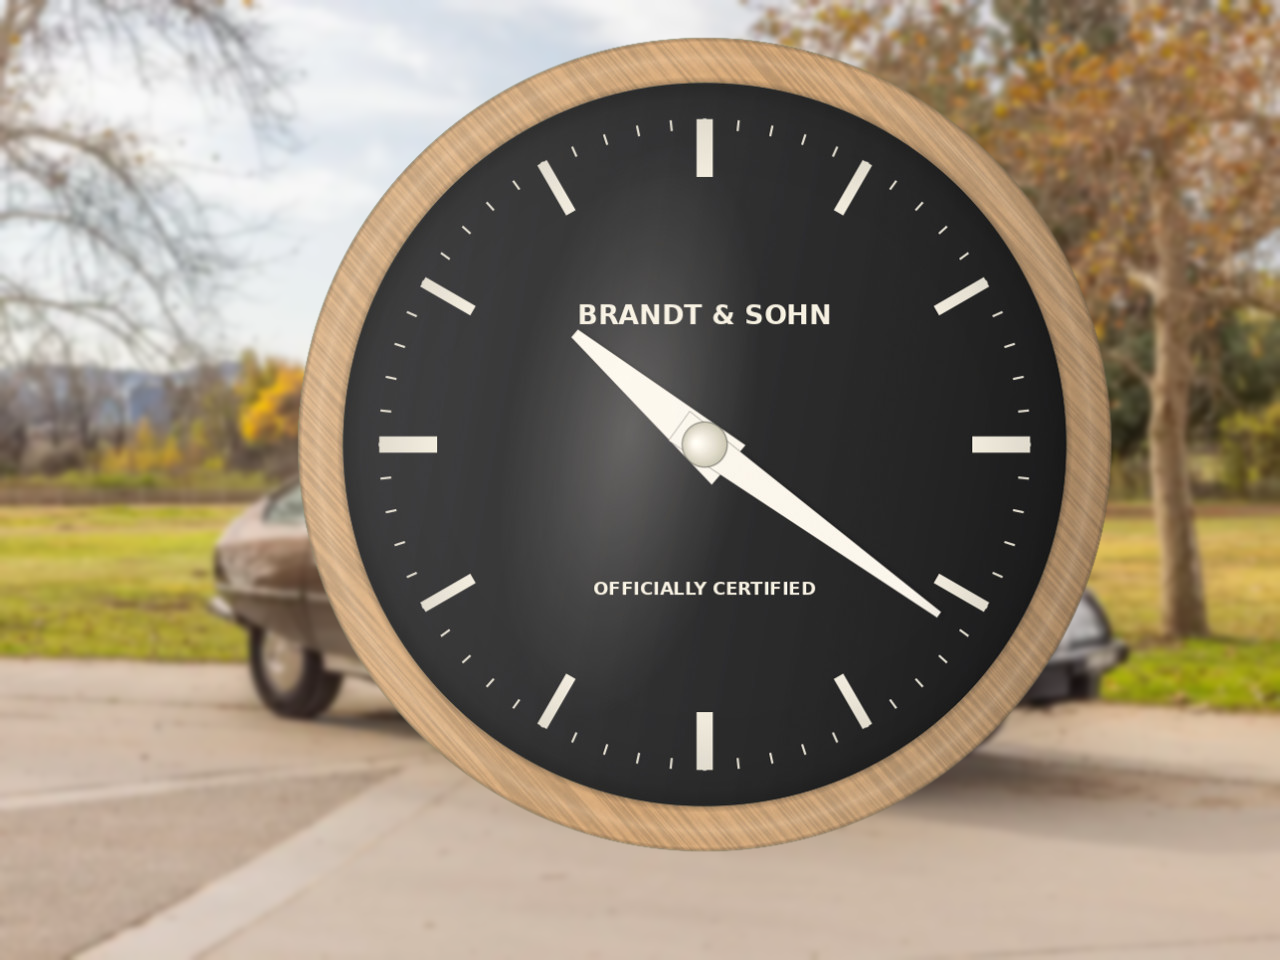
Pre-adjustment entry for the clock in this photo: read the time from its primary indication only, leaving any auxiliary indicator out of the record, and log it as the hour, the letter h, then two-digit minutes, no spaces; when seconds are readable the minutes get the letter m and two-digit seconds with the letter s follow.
10h21
